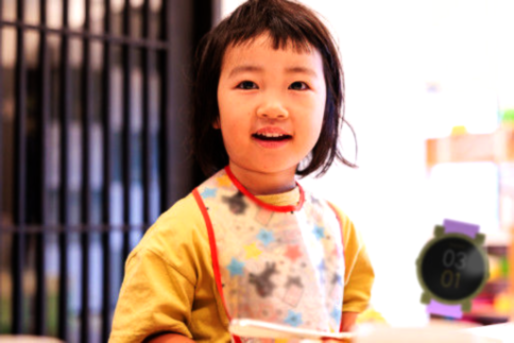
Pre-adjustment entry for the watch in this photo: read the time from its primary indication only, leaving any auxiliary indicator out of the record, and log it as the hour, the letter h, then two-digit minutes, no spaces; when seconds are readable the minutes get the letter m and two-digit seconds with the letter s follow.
3h01
